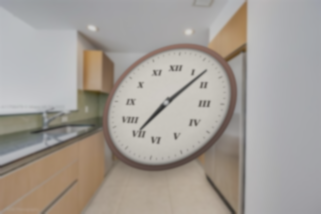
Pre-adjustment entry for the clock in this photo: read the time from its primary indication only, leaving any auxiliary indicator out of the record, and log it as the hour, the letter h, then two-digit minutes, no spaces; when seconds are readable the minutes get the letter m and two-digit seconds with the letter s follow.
7h07
